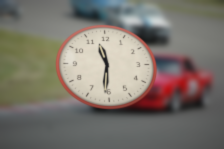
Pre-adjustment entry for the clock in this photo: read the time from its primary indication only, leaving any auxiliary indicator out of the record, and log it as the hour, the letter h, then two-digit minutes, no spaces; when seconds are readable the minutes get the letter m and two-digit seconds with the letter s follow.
11h31
